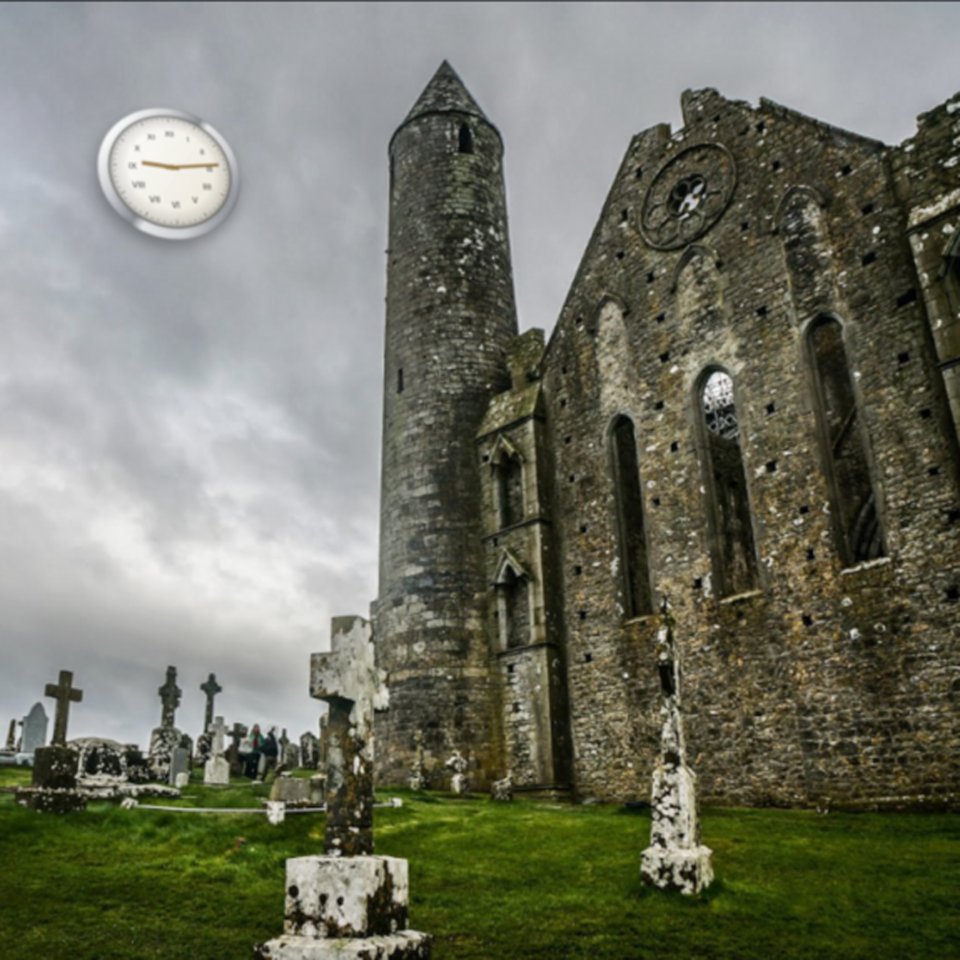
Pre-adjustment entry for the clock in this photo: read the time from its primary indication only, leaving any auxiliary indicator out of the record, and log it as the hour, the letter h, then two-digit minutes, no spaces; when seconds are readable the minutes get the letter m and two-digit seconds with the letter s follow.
9h14
